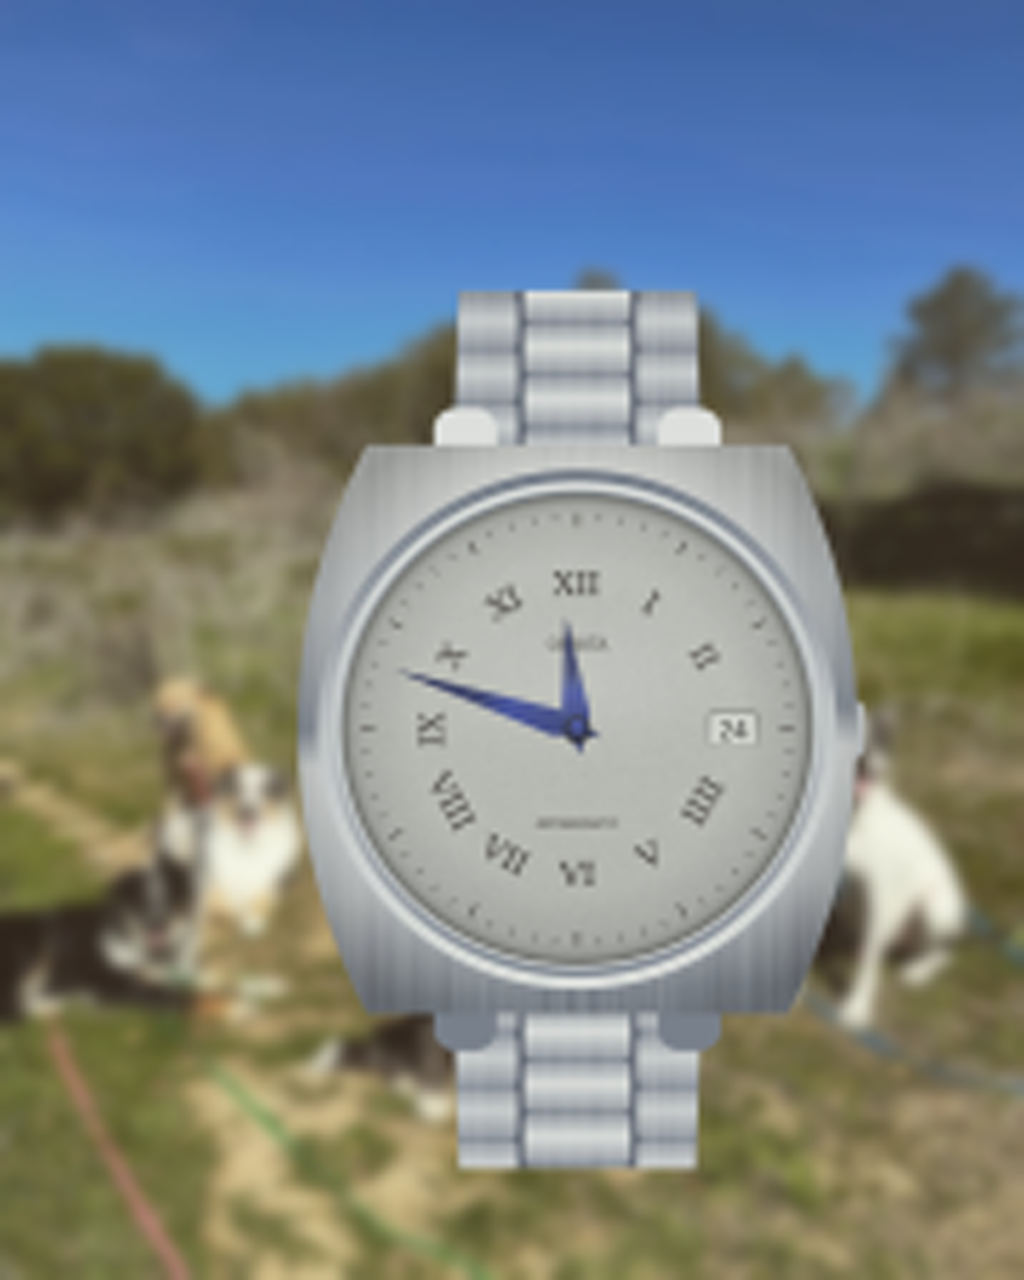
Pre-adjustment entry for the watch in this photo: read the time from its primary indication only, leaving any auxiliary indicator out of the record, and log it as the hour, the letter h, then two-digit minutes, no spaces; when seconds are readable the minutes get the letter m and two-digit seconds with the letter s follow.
11h48
